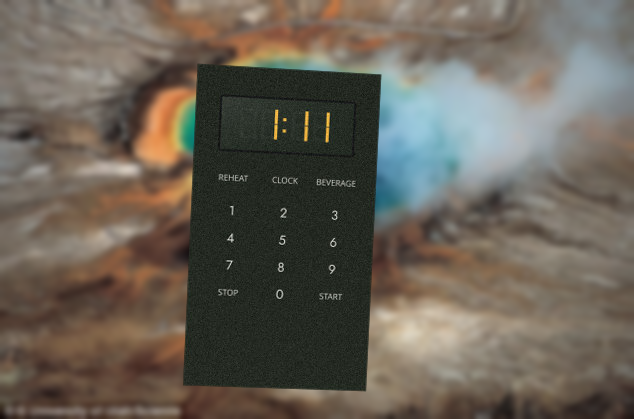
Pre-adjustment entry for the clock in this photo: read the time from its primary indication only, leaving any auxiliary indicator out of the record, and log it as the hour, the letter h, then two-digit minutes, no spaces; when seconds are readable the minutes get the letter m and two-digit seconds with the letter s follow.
1h11
